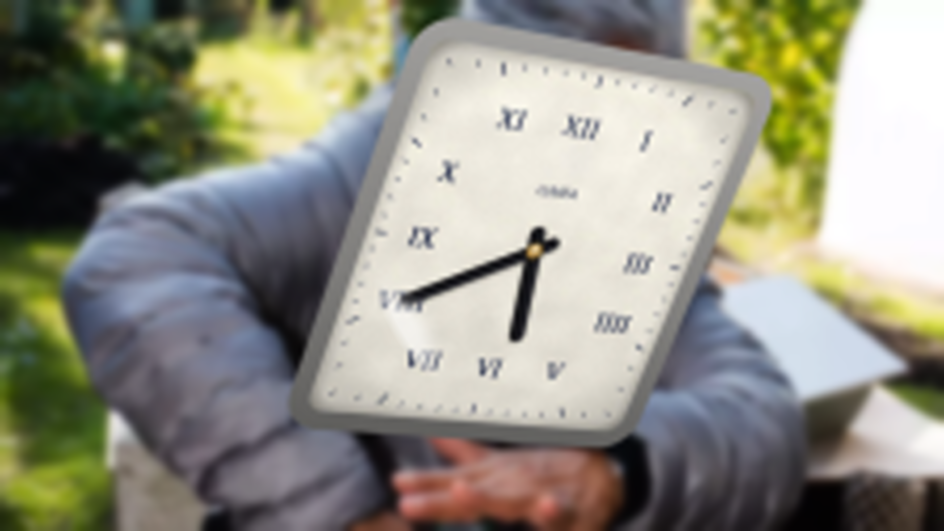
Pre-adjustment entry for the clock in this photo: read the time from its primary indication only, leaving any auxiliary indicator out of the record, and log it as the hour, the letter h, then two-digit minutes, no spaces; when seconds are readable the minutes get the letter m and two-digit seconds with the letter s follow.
5h40
